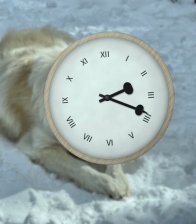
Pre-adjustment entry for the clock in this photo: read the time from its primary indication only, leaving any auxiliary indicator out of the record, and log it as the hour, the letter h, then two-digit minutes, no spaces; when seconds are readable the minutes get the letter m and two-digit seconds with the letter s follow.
2h19
